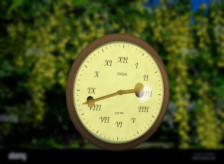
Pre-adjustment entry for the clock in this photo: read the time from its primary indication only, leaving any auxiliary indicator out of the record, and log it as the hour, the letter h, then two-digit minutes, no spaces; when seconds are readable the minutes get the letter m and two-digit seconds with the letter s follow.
2h42
